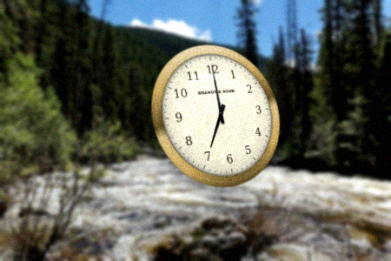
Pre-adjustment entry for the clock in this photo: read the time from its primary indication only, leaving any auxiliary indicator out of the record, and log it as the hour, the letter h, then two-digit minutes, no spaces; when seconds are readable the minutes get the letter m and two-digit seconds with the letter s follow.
7h00
